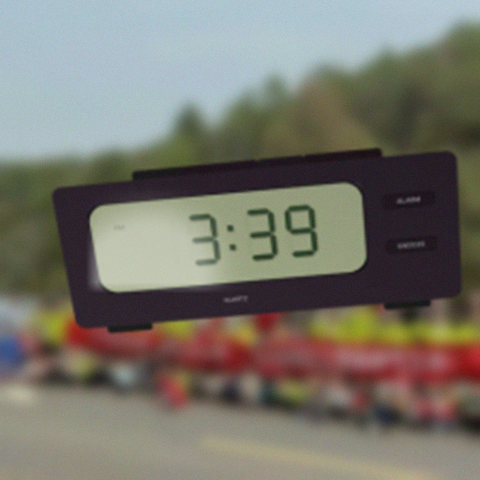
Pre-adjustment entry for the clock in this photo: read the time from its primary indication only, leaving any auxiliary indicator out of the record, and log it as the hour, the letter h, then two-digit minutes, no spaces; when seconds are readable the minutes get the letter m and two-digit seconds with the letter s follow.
3h39
